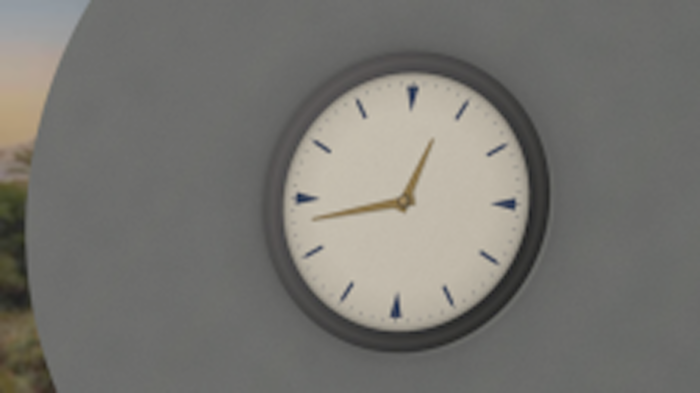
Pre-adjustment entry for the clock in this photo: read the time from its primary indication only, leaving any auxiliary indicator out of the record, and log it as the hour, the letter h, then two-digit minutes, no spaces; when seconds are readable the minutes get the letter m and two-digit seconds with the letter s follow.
12h43
